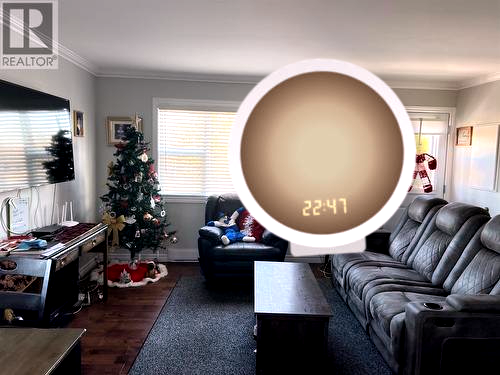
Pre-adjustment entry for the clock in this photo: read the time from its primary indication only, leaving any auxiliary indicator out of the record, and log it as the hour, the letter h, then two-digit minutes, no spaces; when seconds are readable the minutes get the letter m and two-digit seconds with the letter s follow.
22h47
